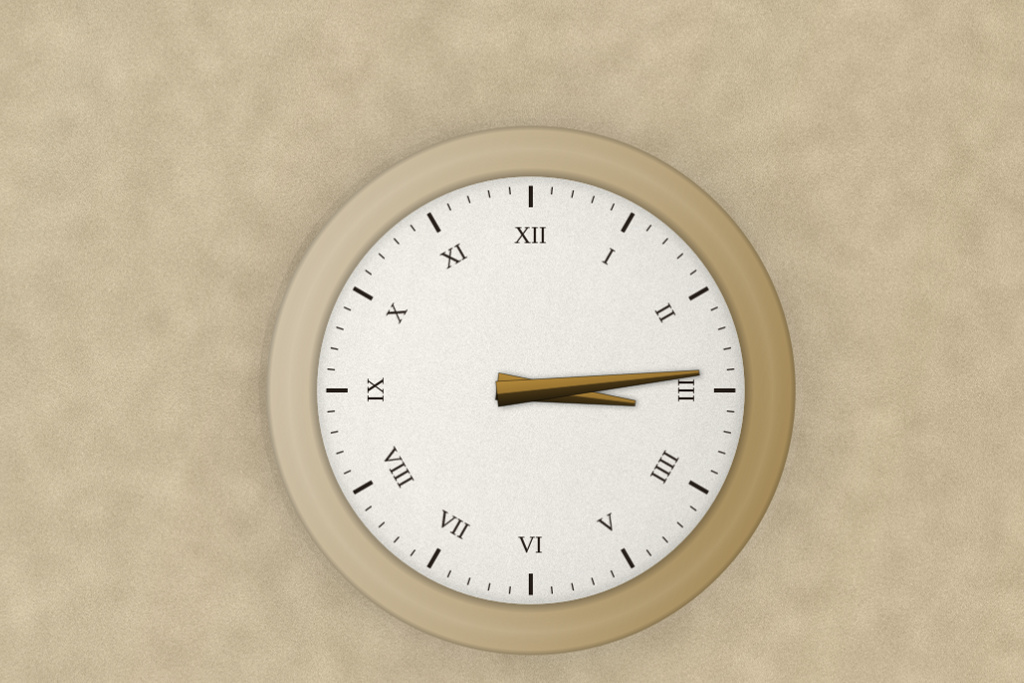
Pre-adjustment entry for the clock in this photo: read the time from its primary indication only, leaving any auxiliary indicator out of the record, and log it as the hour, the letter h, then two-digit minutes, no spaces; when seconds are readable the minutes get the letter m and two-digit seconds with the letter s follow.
3h14
